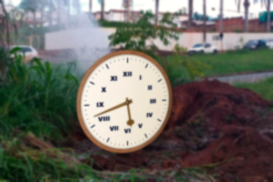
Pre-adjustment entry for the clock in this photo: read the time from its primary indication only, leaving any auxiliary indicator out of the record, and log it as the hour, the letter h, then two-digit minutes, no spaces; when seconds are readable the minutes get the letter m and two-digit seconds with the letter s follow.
5h42
